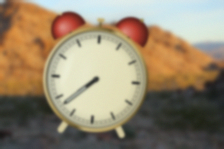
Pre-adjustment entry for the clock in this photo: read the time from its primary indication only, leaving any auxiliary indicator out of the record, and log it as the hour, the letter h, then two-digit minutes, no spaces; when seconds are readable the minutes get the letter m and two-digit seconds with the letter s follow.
7h38
